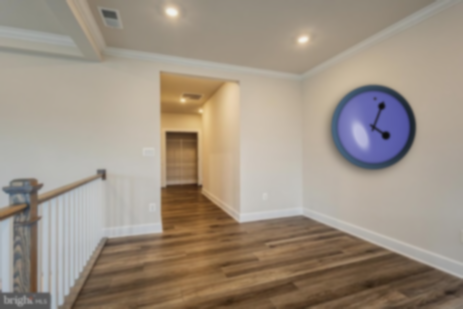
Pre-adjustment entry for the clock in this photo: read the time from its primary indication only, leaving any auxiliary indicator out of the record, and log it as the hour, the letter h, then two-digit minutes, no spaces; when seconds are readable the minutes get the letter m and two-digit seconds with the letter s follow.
4h03
